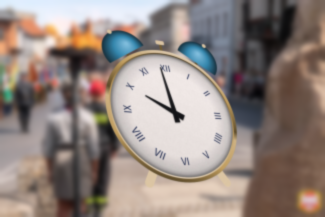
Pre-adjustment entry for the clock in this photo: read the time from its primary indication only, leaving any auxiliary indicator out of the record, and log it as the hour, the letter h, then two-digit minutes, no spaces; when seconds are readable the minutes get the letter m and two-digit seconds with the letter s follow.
9h59
